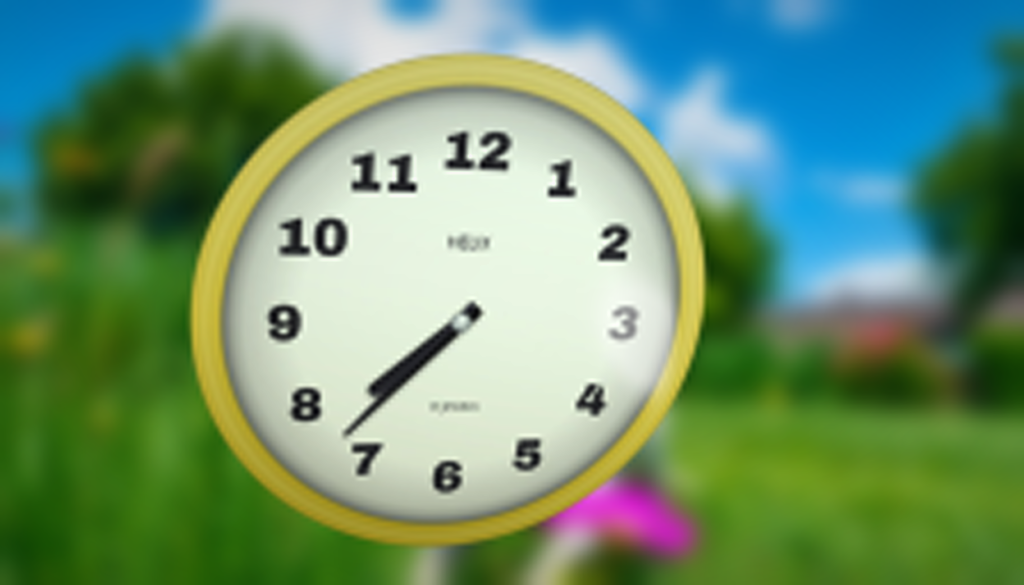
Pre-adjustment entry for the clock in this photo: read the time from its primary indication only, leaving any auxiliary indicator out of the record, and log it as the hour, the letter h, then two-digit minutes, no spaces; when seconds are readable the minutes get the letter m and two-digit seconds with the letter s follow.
7h37
